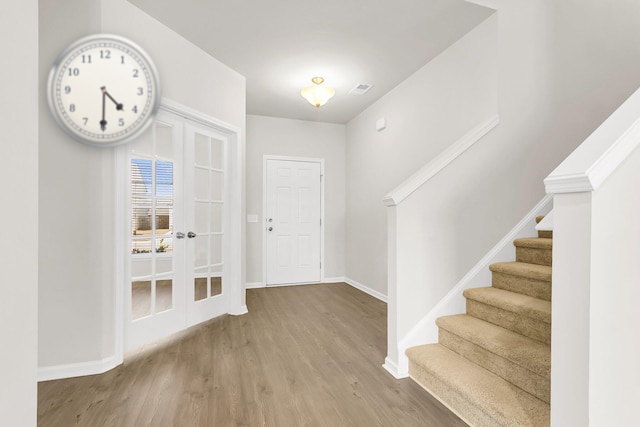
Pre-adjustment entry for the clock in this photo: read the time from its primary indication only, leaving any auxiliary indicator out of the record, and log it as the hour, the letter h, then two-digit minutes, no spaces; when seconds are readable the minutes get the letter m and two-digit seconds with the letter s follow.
4h30
